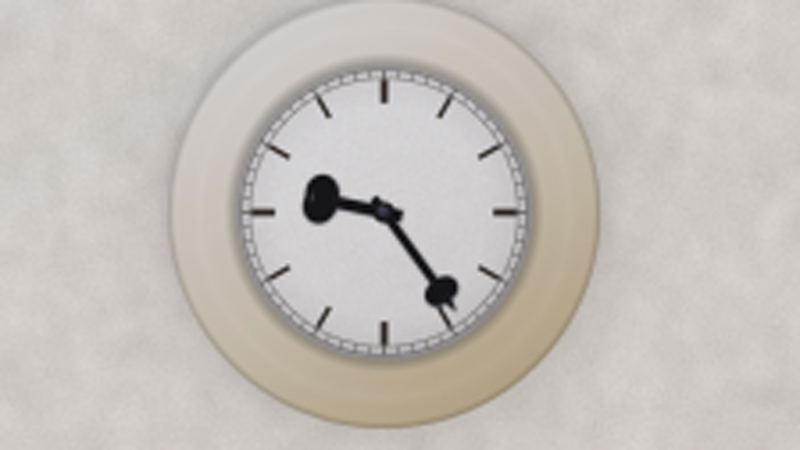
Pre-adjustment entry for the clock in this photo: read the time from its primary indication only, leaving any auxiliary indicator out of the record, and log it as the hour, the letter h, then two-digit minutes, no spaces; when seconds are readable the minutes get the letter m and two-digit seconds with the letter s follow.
9h24
